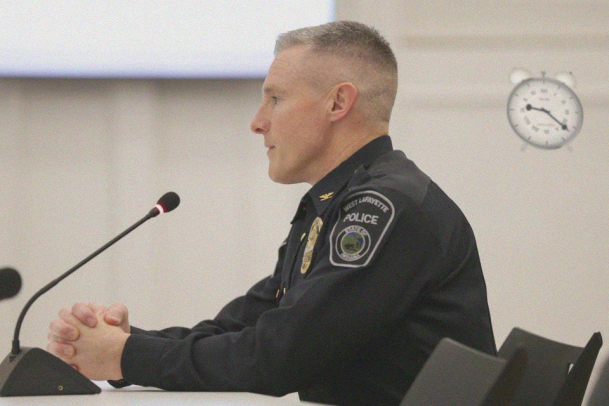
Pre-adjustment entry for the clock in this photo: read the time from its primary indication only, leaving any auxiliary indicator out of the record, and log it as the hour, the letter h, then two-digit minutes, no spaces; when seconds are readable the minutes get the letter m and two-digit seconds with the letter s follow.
9h22
